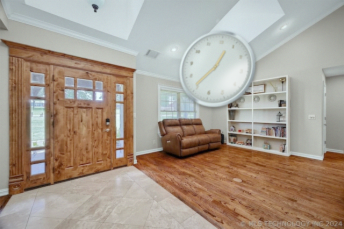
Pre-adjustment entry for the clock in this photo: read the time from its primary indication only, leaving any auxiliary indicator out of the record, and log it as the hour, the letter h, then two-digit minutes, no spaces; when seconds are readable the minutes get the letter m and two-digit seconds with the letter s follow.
12h36
